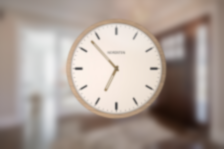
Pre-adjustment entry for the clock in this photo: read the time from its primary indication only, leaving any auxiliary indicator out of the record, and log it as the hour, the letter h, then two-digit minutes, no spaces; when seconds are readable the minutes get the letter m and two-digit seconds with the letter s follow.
6h53
